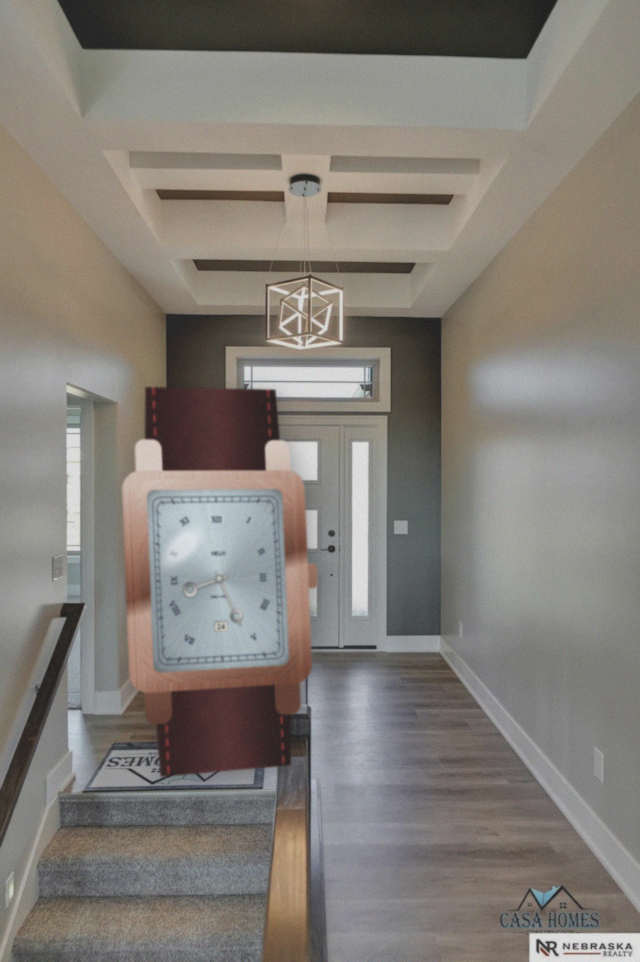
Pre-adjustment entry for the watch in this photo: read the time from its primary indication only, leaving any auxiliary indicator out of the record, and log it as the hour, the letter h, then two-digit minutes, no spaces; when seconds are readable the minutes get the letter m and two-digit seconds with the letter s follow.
8h26
